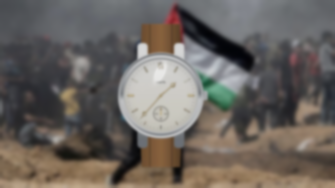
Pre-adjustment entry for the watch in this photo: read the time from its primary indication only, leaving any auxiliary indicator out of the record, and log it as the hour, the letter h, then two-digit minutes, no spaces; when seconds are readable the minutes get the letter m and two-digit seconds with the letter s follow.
1h37
